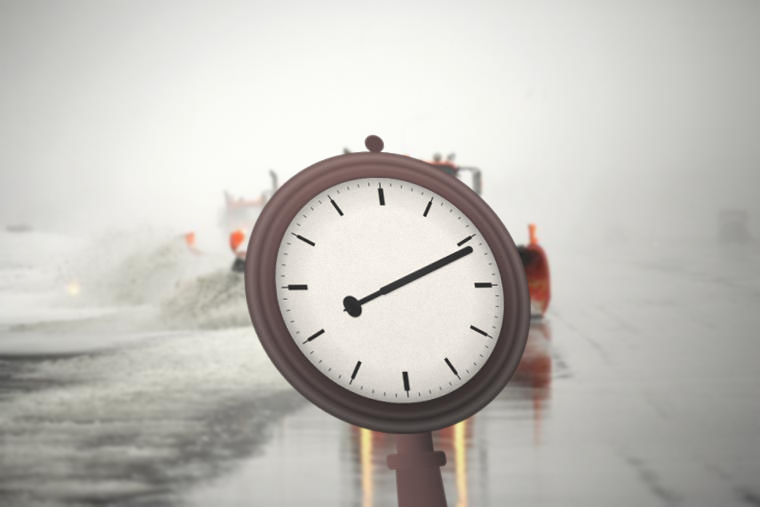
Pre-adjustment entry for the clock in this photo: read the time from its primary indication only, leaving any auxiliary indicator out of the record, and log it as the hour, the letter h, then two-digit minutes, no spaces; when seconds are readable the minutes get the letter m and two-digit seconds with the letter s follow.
8h11
